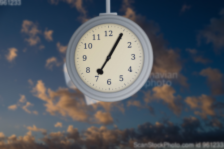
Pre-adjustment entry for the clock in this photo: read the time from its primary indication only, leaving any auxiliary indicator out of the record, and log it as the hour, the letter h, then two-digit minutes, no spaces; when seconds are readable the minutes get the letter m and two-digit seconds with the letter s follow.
7h05
